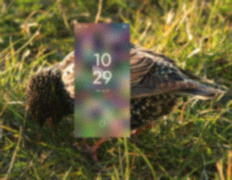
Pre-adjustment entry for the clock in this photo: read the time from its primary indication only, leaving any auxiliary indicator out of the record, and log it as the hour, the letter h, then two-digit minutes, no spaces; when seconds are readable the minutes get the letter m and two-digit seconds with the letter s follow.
10h29
